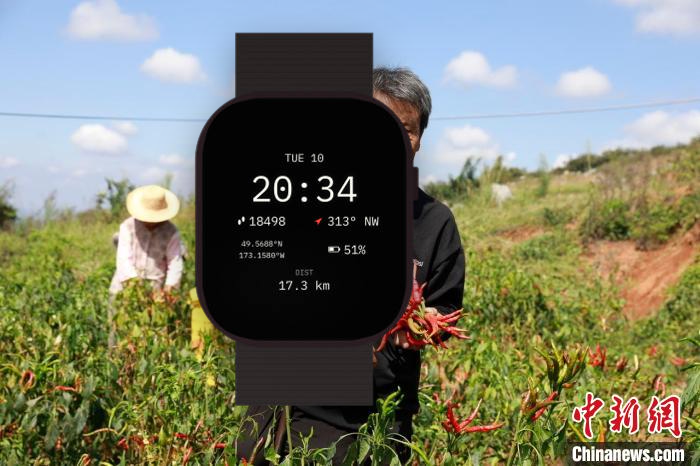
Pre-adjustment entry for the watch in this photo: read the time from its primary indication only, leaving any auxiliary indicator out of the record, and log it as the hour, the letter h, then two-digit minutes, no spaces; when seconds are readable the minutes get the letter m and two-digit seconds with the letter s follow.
20h34
